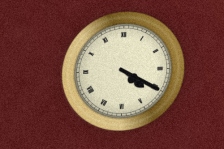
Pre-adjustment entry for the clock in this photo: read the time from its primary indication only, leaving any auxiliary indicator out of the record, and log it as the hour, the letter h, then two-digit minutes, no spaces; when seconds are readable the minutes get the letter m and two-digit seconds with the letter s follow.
4h20
